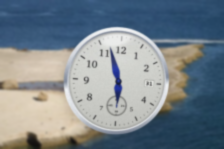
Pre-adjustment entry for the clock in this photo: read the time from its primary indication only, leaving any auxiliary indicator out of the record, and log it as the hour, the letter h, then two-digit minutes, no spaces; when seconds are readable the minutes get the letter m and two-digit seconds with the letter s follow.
5h57
